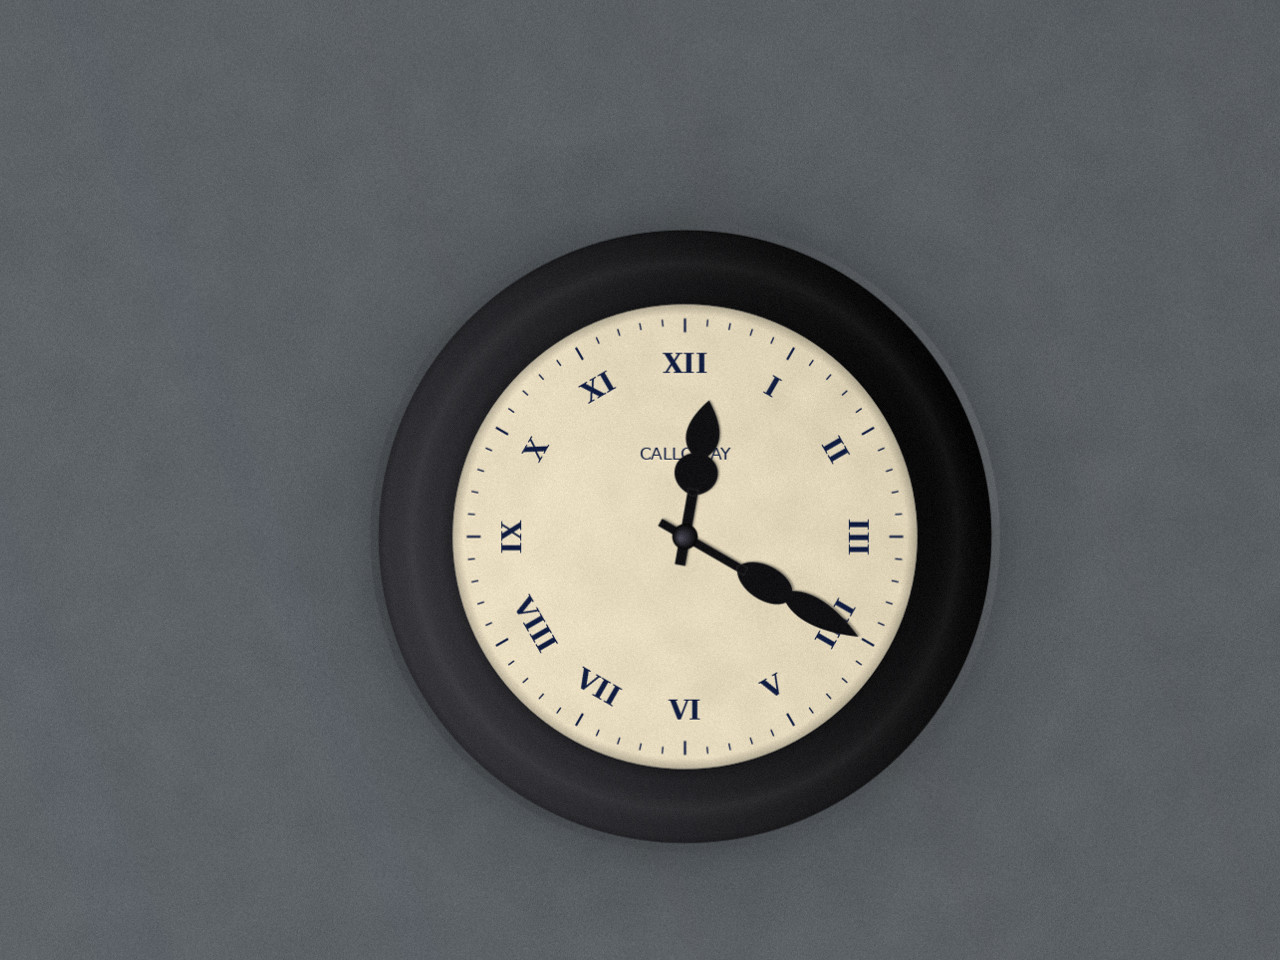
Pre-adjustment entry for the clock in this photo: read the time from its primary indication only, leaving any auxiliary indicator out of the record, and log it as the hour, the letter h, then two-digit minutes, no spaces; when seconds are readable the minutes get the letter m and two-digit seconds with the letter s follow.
12h20
